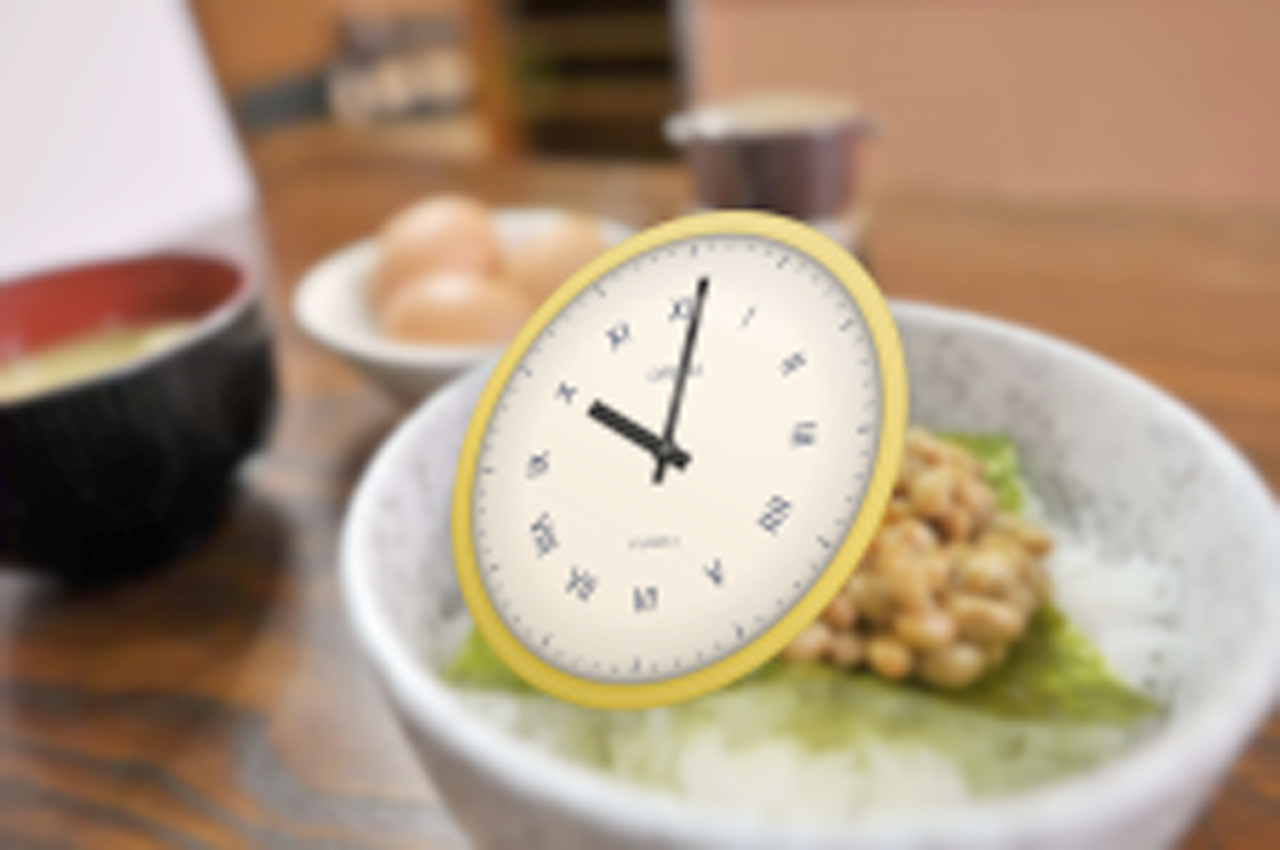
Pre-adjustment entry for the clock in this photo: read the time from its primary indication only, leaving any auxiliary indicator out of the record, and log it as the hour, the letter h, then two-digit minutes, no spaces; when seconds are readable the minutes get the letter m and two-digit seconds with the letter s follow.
10h01
